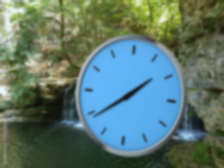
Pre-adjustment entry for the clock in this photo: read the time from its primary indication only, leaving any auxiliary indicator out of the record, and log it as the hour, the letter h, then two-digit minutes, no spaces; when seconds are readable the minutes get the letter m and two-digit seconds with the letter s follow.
1h39
